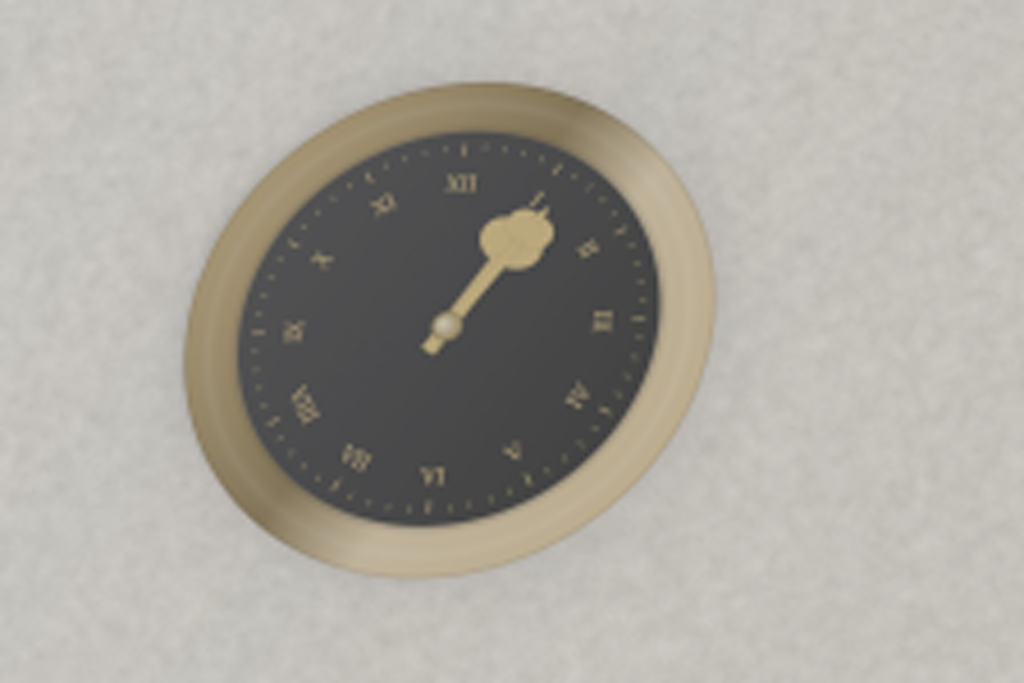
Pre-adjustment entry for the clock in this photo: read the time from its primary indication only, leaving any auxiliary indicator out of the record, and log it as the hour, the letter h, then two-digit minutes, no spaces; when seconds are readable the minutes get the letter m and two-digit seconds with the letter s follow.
1h06
